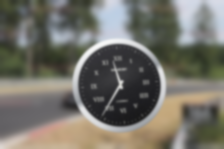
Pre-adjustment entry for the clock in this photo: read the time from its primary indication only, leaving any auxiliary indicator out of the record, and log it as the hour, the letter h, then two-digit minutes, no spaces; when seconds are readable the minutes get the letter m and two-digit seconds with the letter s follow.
11h36
